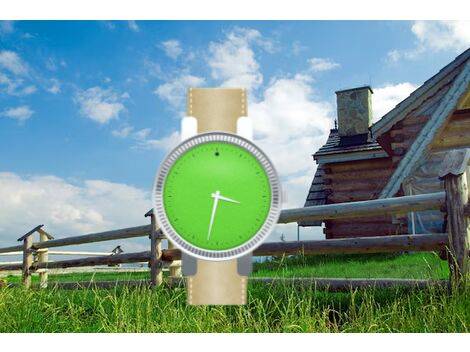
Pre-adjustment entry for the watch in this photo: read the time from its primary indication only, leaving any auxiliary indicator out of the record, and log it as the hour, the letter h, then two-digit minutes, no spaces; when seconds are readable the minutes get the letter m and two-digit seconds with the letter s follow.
3h32
